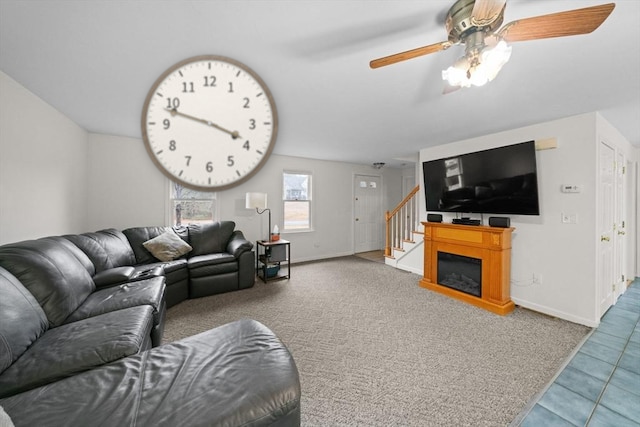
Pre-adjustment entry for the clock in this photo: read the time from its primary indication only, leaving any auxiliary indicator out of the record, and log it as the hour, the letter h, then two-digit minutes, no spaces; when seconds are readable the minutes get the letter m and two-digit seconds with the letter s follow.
3h48
